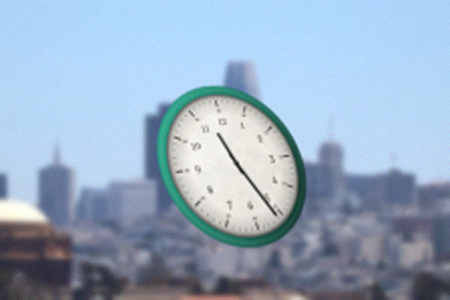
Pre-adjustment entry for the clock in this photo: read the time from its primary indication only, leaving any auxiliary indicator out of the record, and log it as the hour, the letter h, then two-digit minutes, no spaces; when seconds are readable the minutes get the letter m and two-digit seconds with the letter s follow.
11h26
